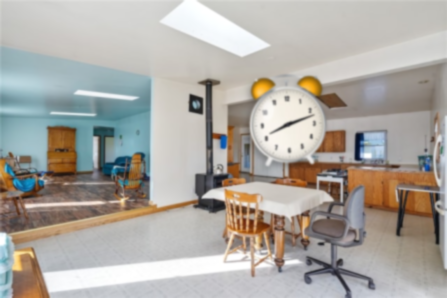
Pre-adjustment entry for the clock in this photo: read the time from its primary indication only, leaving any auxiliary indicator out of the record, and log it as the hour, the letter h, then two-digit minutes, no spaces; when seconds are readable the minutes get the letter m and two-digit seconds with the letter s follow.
8h12
